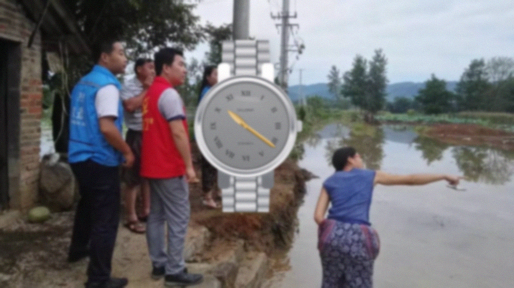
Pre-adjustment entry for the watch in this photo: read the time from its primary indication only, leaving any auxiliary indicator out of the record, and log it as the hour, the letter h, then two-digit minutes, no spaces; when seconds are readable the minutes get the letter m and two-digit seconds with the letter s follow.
10h21
